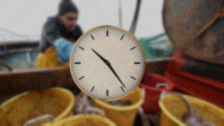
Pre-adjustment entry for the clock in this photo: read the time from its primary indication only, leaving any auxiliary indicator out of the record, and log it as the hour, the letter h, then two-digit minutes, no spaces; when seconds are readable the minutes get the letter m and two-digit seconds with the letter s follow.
10h24
